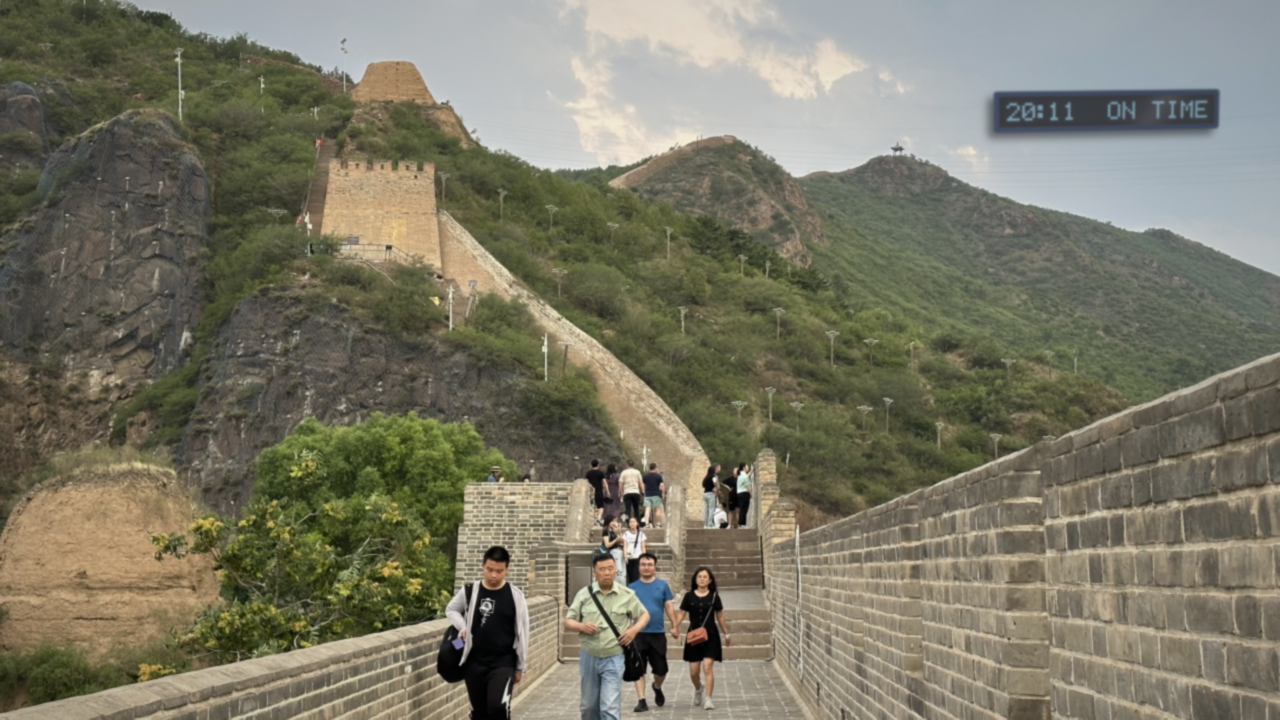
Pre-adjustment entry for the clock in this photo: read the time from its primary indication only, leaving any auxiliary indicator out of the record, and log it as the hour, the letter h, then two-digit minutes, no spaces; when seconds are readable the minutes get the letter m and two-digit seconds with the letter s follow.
20h11
